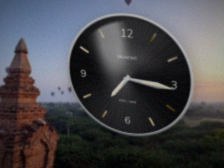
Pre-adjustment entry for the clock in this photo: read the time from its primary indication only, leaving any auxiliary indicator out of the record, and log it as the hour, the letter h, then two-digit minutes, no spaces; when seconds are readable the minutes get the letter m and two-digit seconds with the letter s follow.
7h16
